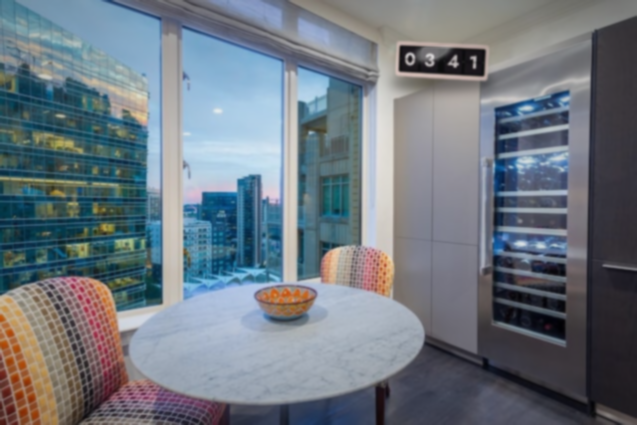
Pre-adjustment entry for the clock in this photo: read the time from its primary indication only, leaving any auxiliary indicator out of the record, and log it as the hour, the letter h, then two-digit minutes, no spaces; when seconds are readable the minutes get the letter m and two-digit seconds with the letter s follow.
3h41
